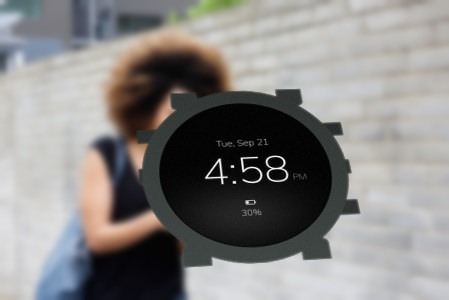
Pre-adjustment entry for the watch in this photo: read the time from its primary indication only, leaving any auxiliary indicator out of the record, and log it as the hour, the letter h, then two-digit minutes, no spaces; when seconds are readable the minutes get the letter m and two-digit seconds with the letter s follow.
4h58
